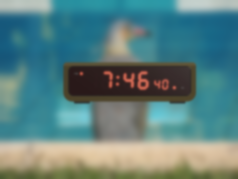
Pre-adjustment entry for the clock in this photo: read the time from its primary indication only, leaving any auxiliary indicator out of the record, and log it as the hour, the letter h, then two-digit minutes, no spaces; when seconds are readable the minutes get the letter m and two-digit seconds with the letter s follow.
7h46
